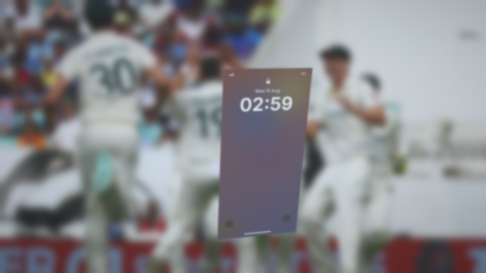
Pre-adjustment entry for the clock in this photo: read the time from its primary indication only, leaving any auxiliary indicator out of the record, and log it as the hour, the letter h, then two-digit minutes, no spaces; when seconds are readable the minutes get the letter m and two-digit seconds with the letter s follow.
2h59
